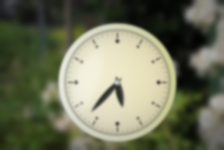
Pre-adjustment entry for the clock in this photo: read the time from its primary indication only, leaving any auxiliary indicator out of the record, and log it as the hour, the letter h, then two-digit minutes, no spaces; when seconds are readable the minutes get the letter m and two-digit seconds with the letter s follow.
5h37
